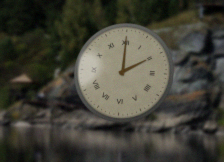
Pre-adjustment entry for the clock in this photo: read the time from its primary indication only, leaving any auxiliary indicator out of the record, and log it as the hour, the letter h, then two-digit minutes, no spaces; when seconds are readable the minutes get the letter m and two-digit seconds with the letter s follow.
2h00
